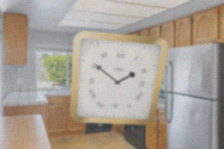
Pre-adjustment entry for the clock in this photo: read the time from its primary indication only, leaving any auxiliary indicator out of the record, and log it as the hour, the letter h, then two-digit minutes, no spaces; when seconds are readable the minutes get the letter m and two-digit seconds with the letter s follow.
1h51
